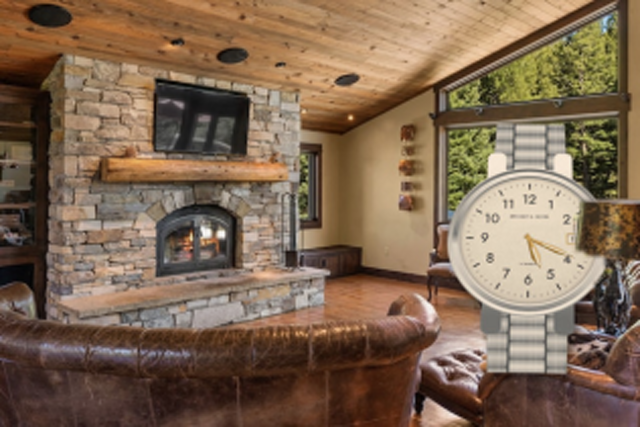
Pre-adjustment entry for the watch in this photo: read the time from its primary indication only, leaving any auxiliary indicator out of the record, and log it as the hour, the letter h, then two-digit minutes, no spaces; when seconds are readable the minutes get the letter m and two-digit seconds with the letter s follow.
5h19
